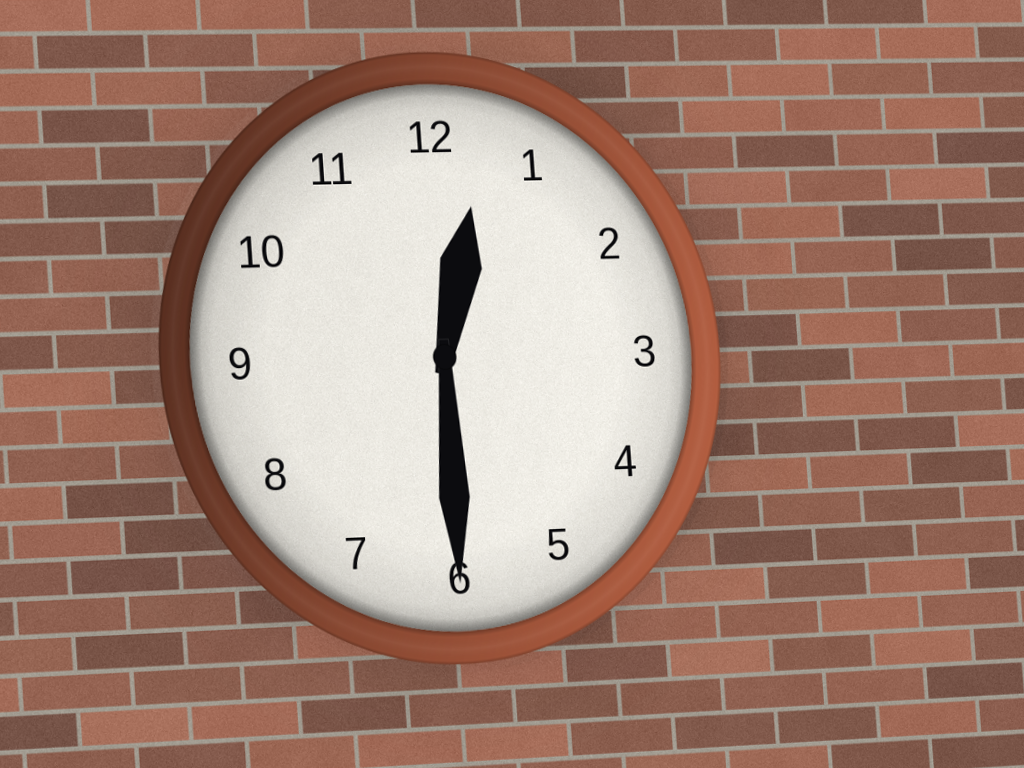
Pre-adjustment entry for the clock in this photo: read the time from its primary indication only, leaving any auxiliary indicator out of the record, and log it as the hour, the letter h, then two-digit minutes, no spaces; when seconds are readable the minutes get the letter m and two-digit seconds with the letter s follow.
12h30
